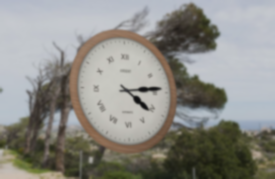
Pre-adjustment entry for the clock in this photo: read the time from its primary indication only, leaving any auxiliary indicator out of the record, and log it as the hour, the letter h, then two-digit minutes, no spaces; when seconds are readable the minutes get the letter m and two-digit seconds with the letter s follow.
4h14
